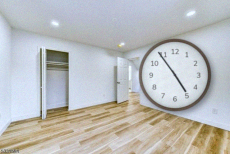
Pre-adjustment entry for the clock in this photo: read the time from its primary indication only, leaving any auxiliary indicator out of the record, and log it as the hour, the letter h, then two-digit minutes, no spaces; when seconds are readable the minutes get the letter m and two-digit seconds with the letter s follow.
4h54
